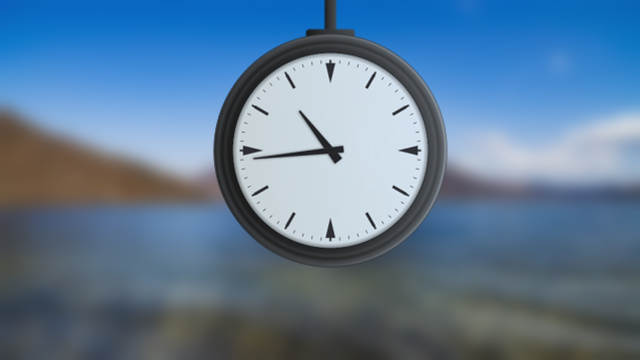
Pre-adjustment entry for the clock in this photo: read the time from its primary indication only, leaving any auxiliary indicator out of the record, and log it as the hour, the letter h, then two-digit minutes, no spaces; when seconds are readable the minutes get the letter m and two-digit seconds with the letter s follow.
10h44
